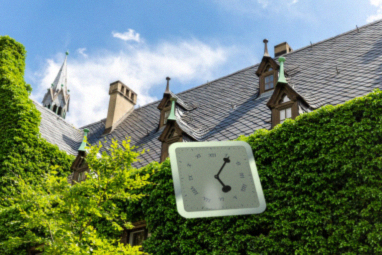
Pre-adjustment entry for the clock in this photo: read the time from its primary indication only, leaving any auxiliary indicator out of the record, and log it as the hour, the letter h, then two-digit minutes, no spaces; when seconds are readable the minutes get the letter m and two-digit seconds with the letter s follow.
5h06
